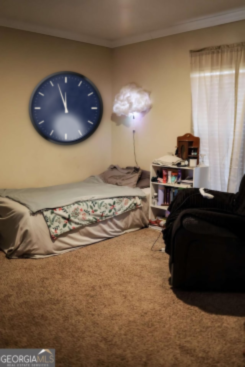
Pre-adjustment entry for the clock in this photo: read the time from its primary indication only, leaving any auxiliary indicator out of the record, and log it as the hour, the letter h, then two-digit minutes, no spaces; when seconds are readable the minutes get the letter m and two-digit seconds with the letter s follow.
11h57
